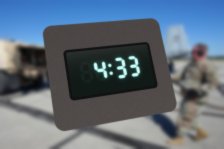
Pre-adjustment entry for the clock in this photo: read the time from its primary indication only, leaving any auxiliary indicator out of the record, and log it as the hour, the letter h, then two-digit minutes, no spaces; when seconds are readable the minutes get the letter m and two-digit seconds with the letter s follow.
4h33
